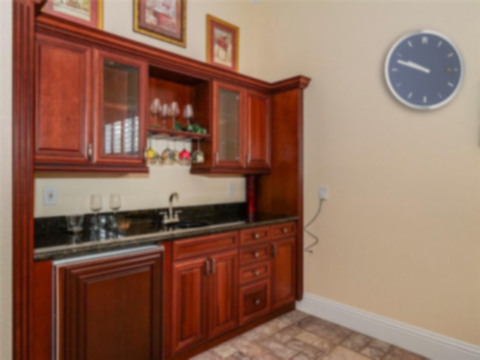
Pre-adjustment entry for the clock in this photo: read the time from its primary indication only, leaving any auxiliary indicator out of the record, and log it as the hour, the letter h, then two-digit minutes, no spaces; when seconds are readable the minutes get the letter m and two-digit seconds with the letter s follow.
9h48
